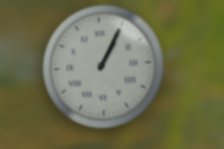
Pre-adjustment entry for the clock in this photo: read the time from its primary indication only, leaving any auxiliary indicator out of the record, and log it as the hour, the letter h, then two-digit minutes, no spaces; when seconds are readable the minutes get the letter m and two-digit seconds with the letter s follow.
1h05
